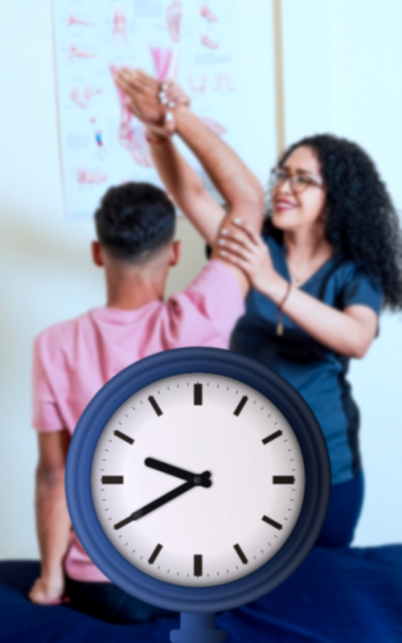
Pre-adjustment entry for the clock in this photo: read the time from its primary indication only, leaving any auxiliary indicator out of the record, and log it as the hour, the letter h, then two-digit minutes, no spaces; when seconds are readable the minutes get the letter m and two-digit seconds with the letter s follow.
9h40
